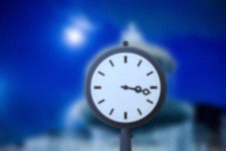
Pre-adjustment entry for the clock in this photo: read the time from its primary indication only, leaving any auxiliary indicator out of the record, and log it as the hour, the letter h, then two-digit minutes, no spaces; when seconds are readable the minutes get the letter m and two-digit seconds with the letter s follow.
3h17
